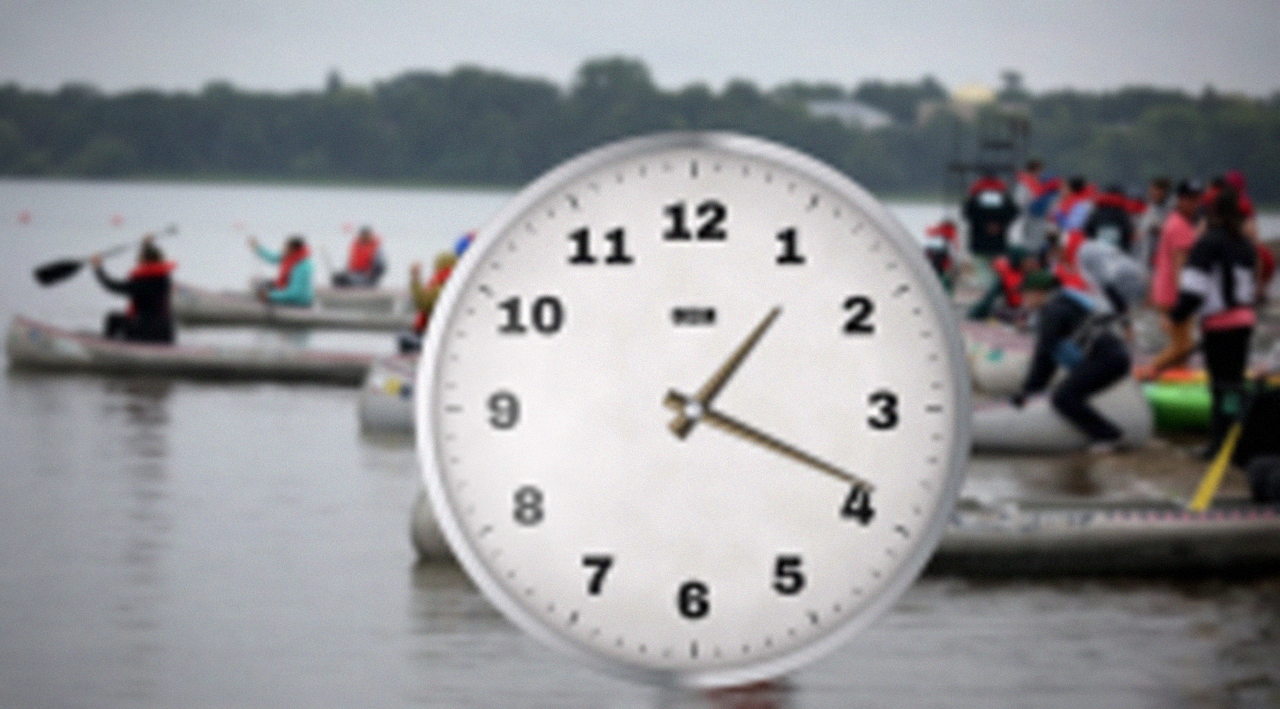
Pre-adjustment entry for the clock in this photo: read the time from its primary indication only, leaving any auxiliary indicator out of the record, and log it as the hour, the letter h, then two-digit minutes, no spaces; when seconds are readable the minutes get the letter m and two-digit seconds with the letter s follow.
1h19
